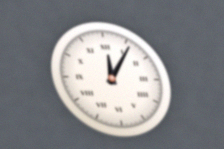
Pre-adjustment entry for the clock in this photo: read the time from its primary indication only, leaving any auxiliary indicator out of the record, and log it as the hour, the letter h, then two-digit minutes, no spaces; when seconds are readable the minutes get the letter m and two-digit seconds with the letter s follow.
12h06
